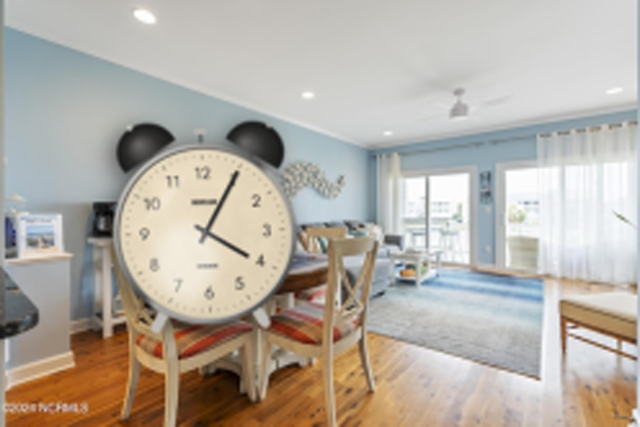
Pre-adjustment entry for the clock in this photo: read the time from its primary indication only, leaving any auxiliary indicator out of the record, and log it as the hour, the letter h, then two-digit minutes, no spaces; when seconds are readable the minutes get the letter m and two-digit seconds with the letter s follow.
4h05
